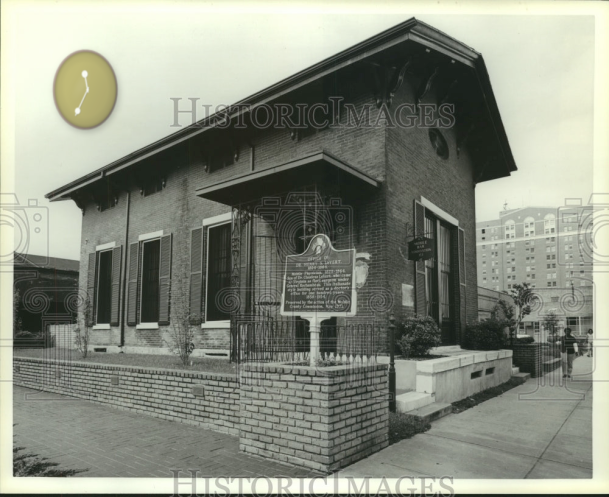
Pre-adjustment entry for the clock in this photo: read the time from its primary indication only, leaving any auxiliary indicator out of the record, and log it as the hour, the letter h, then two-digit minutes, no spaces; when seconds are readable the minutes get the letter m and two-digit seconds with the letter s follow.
11h35
